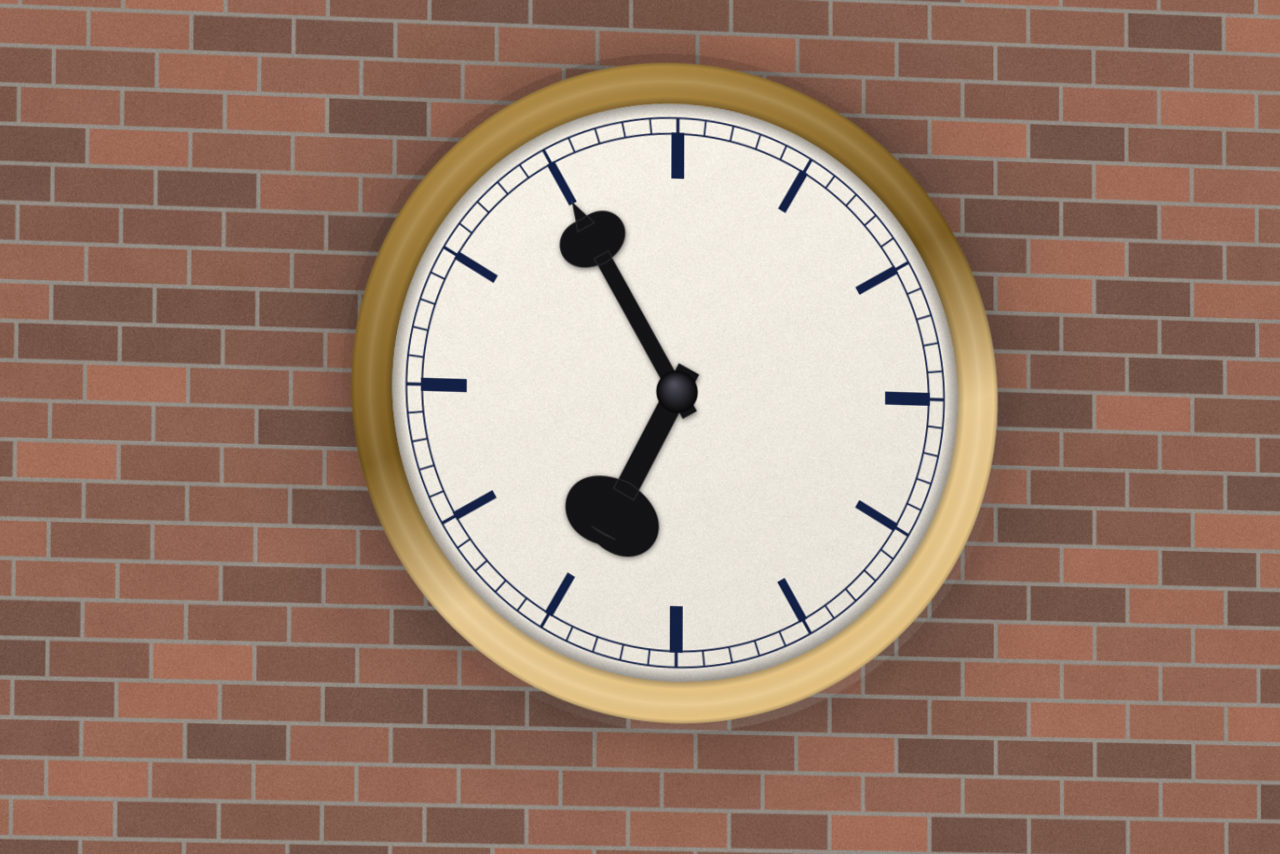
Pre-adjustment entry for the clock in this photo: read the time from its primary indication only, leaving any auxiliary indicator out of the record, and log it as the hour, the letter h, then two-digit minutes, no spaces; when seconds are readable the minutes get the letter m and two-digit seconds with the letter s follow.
6h55
